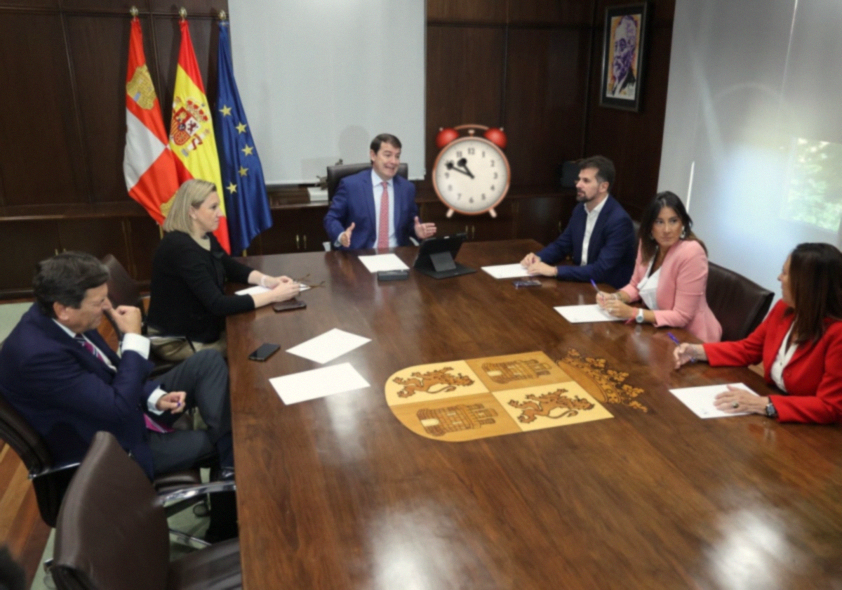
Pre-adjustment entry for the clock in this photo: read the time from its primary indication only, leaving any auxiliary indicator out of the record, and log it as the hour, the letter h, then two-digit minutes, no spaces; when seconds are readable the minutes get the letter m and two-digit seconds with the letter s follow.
10h49
